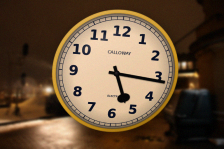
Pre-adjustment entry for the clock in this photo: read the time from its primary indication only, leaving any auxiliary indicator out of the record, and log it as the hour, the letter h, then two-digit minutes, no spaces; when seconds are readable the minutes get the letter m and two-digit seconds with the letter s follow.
5h16
